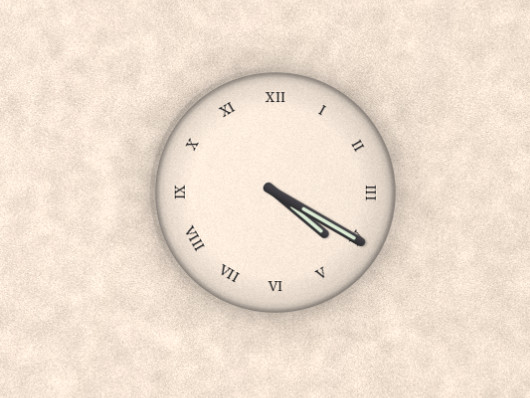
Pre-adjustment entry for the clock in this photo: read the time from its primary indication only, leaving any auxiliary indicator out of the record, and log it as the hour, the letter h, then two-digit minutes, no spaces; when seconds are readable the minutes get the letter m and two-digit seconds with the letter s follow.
4h20
